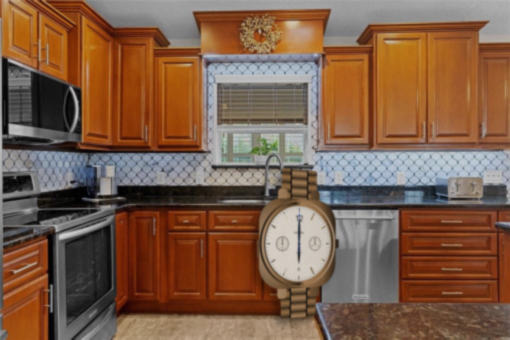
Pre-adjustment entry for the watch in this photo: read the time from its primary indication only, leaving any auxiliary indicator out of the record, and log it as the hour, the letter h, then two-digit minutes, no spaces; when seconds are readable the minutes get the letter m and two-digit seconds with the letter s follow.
6h00
